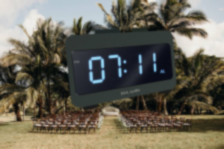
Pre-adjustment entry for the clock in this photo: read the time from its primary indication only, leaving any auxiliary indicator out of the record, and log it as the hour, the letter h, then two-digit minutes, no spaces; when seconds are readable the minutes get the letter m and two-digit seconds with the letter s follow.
7h11
